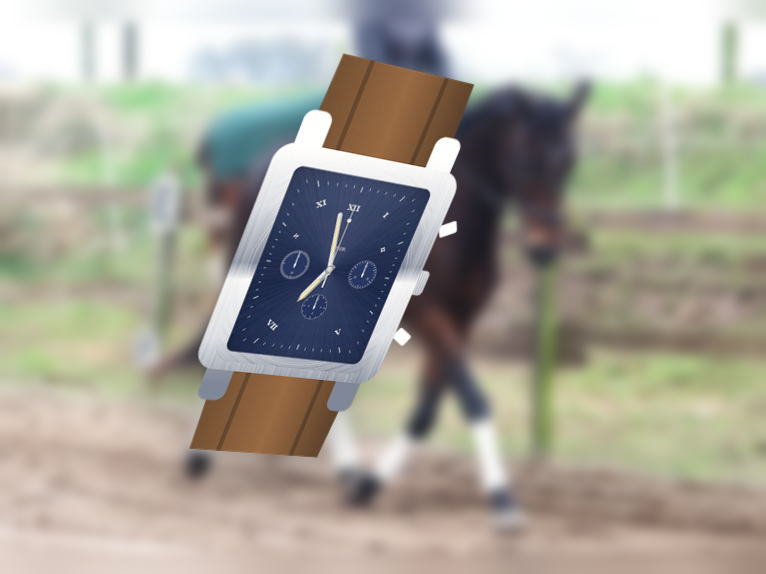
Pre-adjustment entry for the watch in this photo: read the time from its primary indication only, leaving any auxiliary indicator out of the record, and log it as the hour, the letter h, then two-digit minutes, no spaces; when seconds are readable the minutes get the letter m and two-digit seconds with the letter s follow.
6h58
